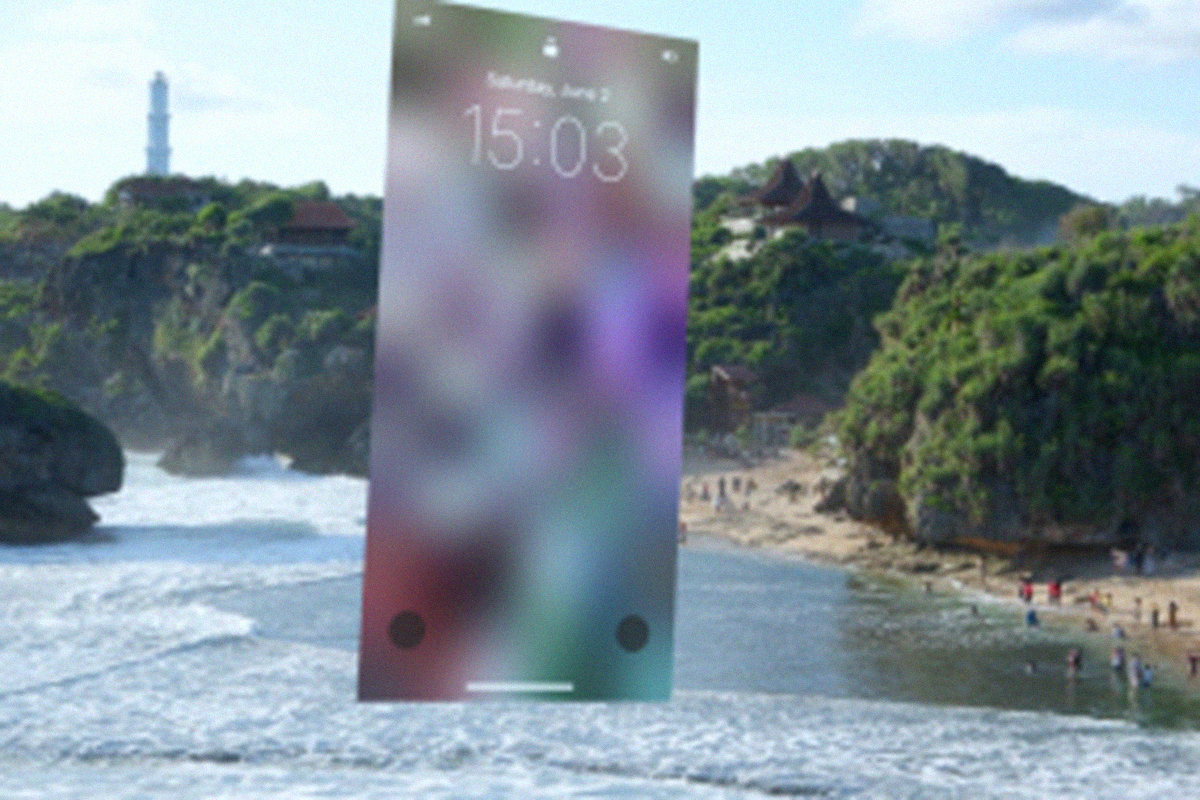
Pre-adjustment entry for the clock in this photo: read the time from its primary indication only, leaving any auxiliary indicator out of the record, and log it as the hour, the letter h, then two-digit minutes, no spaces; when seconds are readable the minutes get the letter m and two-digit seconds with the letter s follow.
15h03
